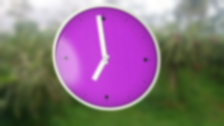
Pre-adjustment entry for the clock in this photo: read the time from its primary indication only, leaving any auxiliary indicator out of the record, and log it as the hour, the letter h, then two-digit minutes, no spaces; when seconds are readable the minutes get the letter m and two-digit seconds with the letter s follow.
6h59
